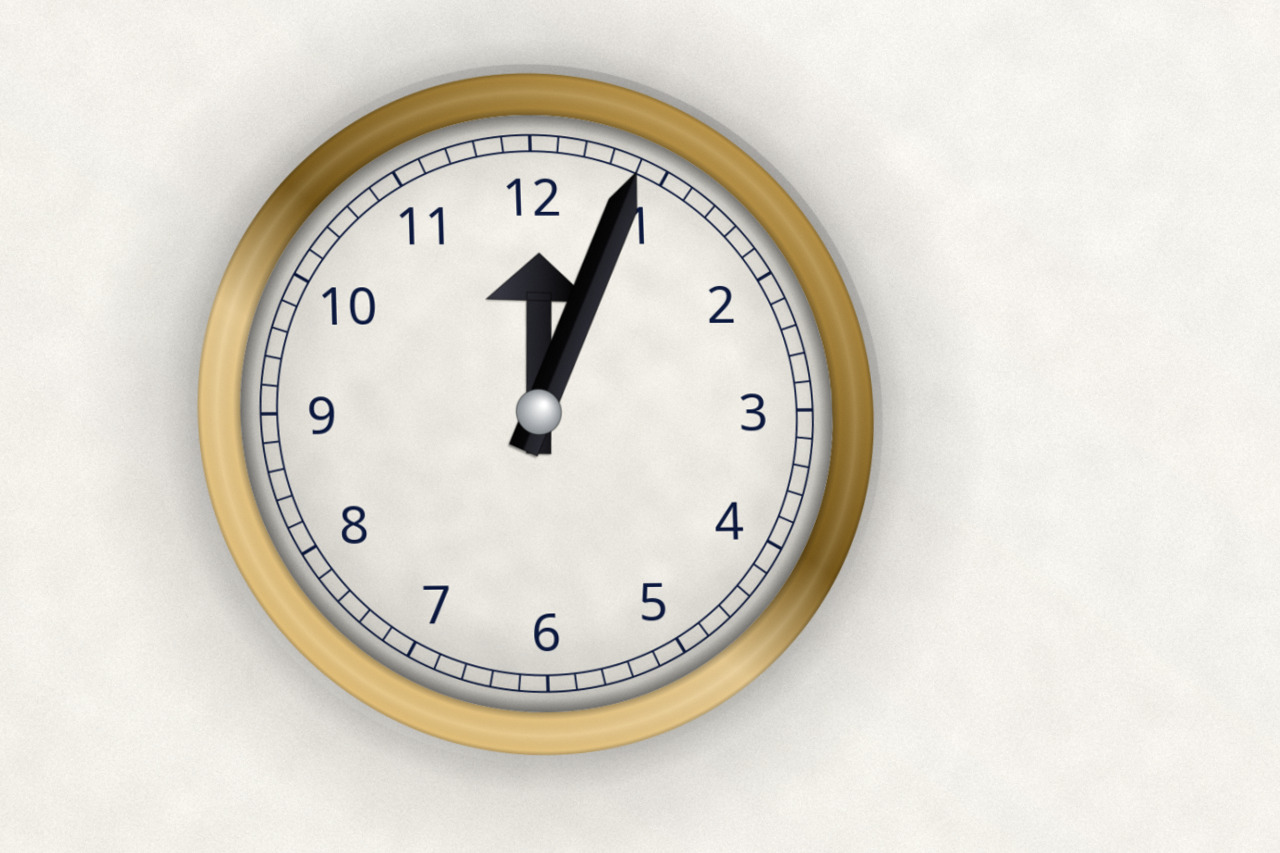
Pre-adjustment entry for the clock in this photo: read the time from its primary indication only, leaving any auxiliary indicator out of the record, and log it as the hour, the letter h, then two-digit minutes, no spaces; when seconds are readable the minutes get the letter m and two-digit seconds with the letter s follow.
12h04
